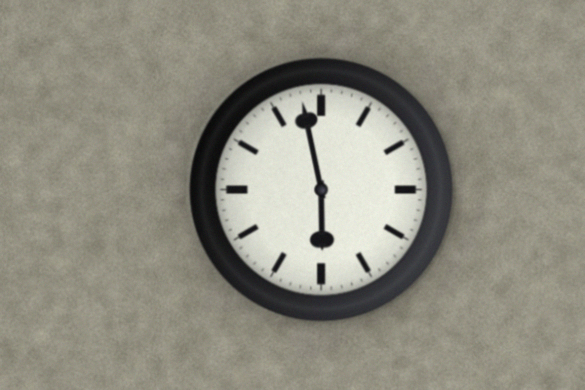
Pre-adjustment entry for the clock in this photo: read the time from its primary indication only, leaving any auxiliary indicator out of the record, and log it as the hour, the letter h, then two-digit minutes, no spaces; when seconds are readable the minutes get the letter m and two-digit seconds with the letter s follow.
5h58
